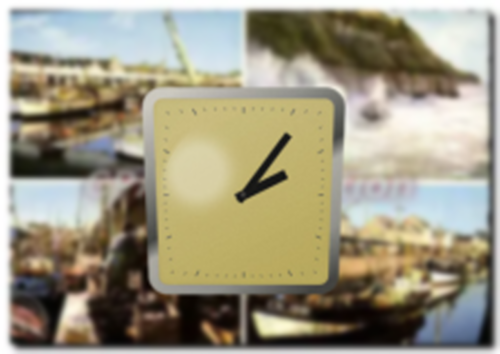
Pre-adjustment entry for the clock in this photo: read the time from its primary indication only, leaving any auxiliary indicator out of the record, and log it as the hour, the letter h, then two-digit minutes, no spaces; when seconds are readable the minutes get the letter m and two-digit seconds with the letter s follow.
2h06
